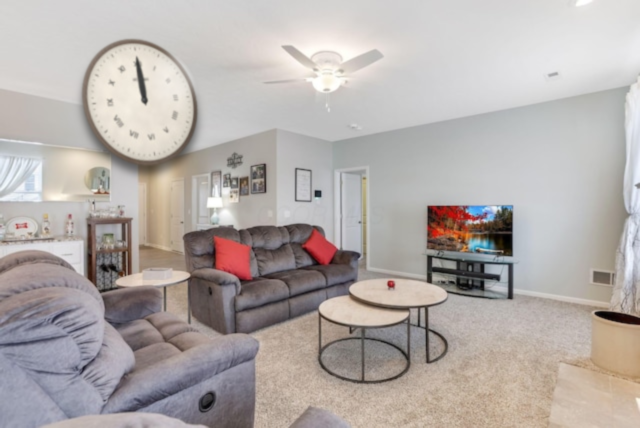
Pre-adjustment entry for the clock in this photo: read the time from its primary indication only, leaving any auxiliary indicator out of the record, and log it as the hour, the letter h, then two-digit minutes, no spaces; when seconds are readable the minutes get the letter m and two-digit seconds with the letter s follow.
12h00
